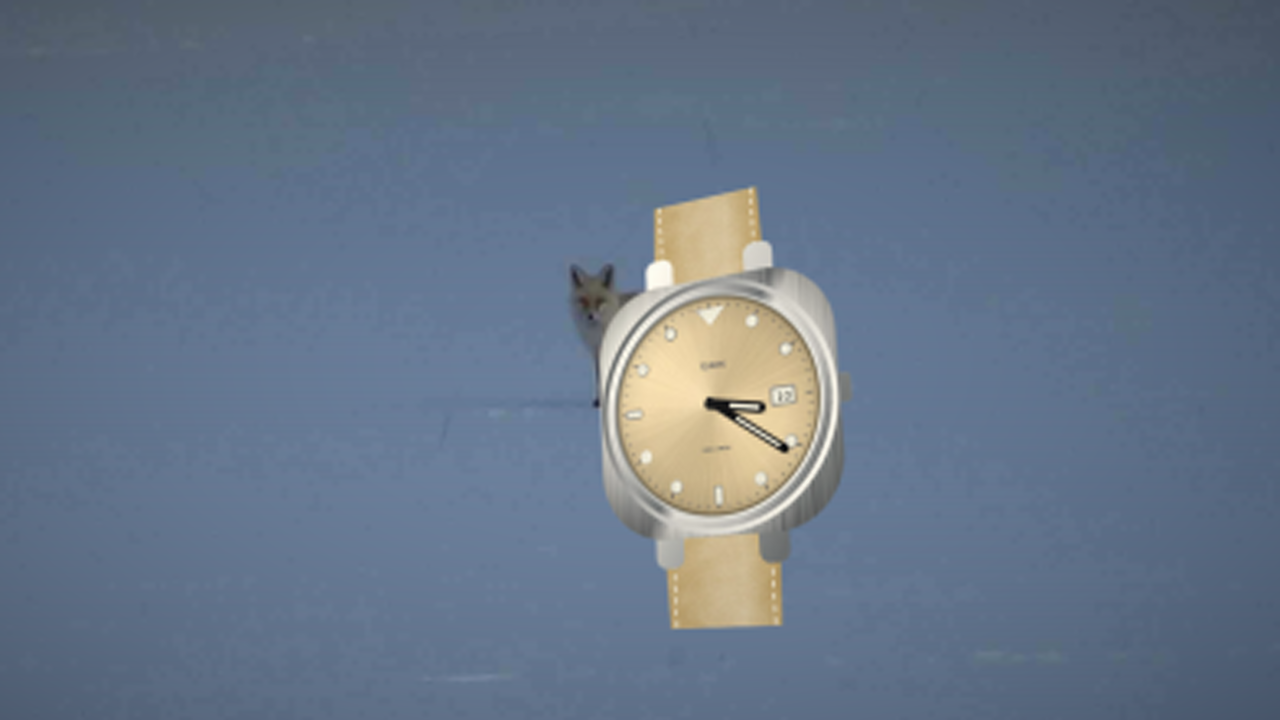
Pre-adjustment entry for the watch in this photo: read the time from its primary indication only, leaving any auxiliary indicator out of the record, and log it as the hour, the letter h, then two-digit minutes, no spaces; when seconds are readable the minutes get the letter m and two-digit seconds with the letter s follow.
3h21
